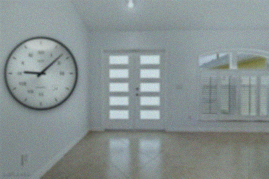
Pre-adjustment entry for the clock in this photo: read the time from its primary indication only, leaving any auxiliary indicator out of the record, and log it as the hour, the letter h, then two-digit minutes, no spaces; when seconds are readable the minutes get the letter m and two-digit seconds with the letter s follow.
9h08
